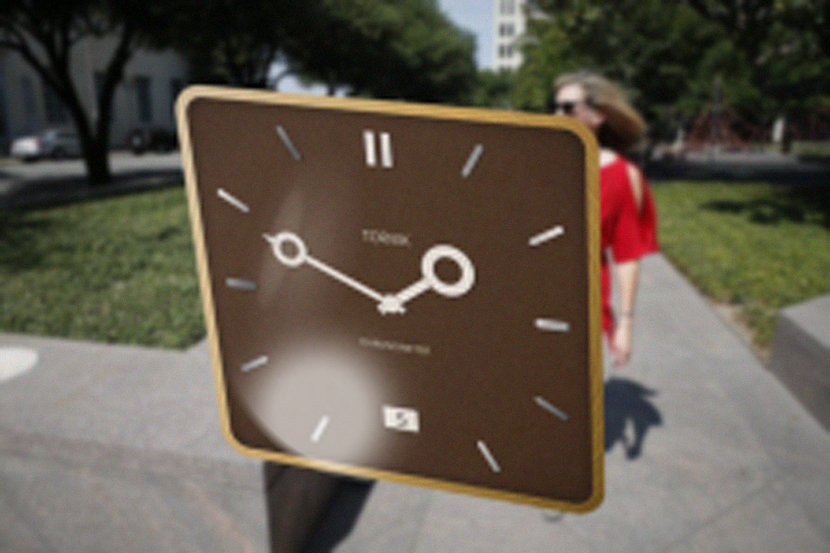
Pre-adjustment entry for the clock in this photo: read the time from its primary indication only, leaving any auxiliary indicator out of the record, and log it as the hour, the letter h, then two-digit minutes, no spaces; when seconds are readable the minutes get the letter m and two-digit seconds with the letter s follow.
1h49
